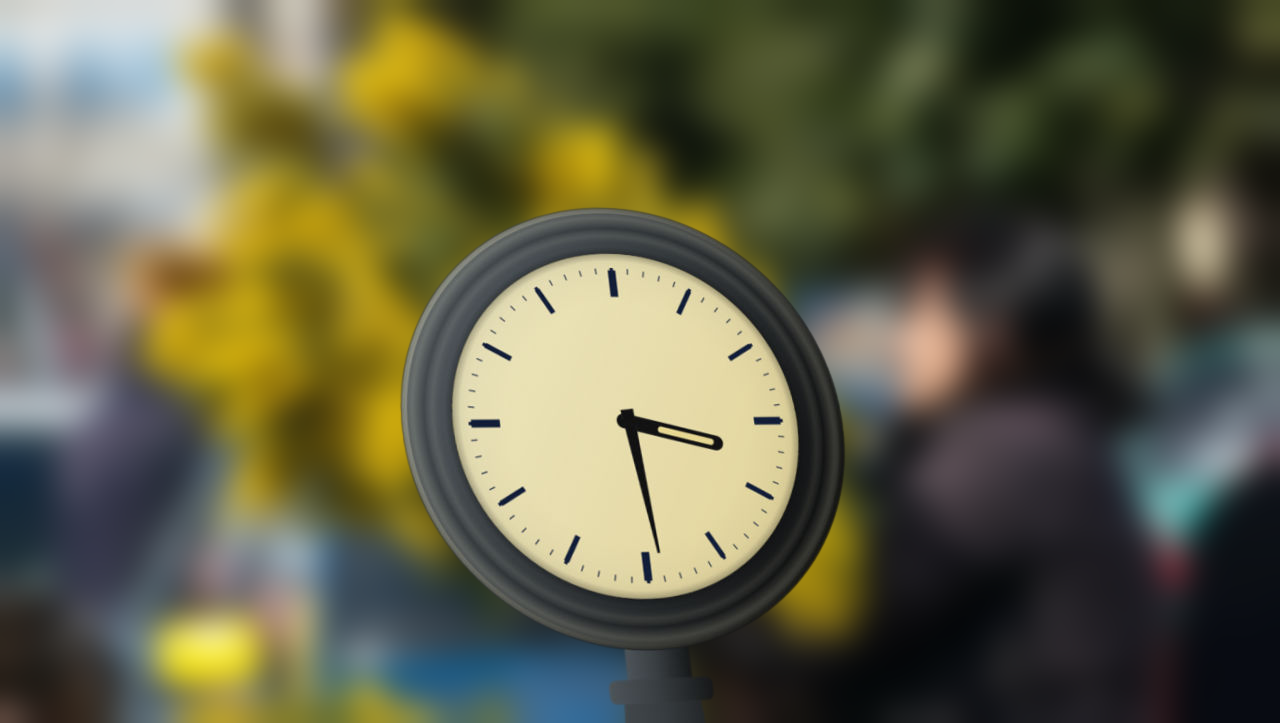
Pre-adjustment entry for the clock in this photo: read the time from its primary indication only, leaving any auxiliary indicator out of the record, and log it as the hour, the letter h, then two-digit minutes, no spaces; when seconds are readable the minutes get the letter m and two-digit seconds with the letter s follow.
3h29
